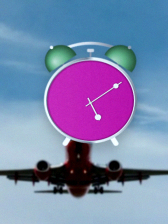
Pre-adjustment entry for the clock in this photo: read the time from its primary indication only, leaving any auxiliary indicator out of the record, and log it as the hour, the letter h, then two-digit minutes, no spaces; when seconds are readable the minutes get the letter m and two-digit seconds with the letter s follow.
5h09
